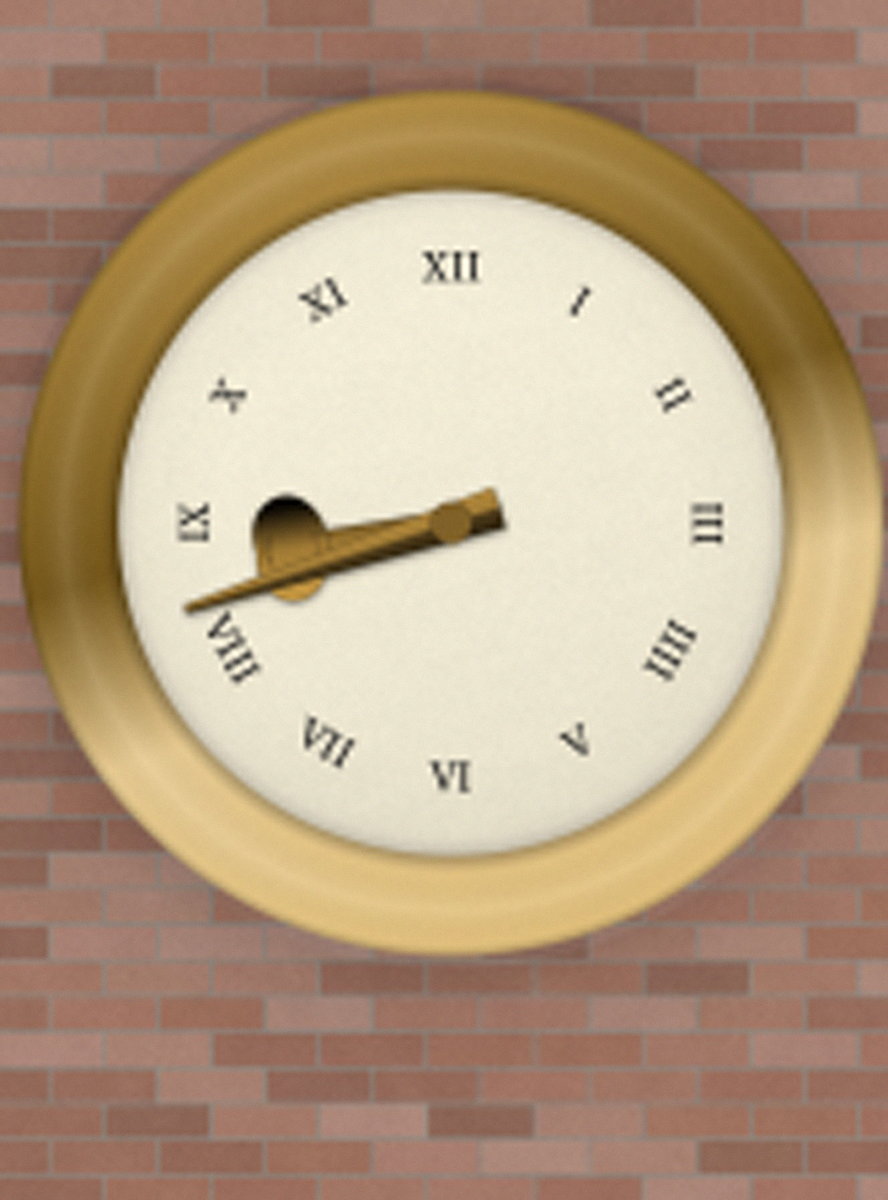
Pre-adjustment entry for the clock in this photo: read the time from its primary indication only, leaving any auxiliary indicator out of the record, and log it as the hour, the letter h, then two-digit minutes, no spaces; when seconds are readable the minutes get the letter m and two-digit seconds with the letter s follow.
8h42
